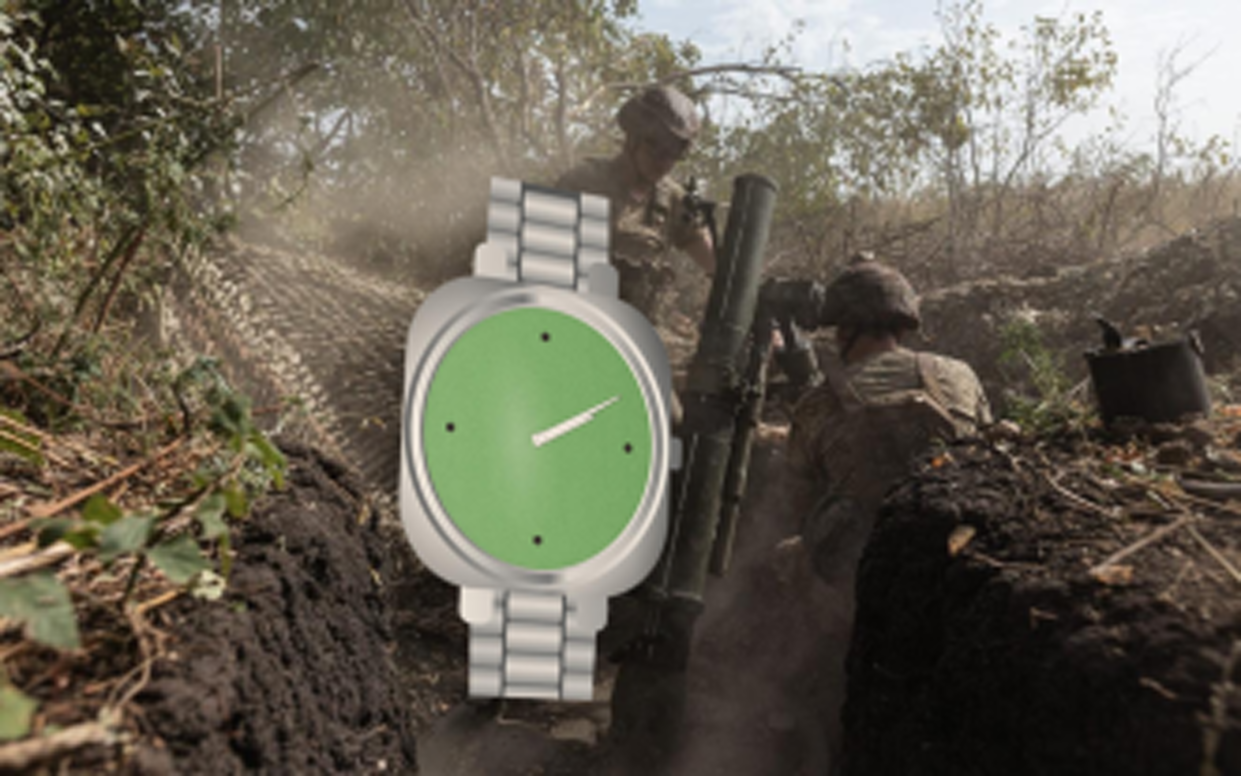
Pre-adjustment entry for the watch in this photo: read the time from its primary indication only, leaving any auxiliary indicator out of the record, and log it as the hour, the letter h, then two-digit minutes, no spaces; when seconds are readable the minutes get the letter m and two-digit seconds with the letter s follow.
2h10
